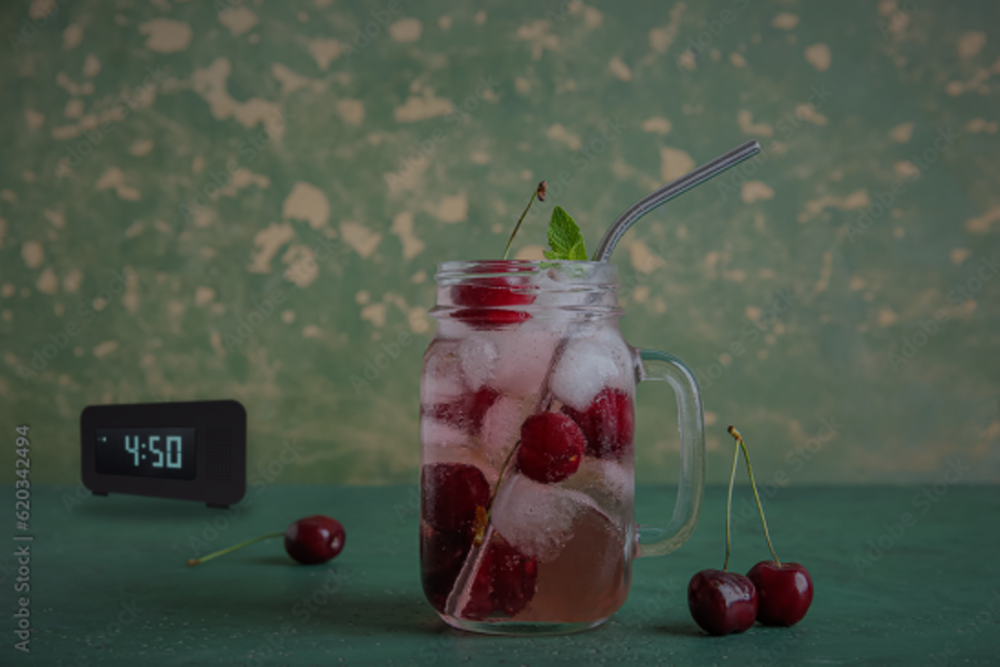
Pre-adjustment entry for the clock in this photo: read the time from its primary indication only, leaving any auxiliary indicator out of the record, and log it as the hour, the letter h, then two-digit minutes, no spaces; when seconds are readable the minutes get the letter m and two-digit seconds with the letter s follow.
4h50
